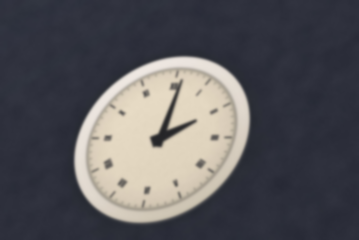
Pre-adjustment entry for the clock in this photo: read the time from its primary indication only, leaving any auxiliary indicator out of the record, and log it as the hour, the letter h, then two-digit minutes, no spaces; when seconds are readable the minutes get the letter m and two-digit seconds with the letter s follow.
2h01
